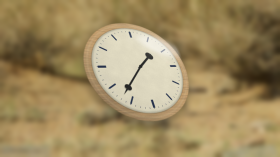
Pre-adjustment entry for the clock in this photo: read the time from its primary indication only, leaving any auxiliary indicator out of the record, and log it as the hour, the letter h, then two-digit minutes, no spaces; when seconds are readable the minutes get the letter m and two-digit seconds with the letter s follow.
1h37
